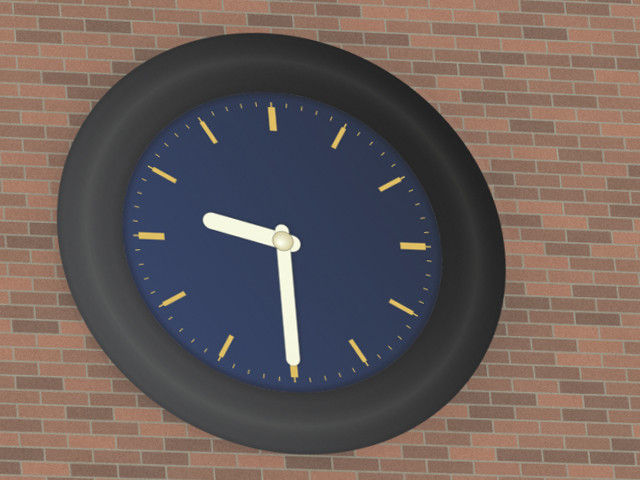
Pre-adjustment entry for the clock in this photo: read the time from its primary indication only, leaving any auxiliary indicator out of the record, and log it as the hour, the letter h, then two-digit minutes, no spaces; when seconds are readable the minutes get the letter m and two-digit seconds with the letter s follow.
9h30
